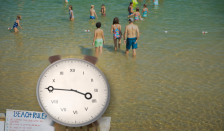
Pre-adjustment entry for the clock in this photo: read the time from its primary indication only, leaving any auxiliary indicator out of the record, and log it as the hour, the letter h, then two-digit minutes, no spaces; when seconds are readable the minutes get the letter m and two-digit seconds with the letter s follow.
3h46
